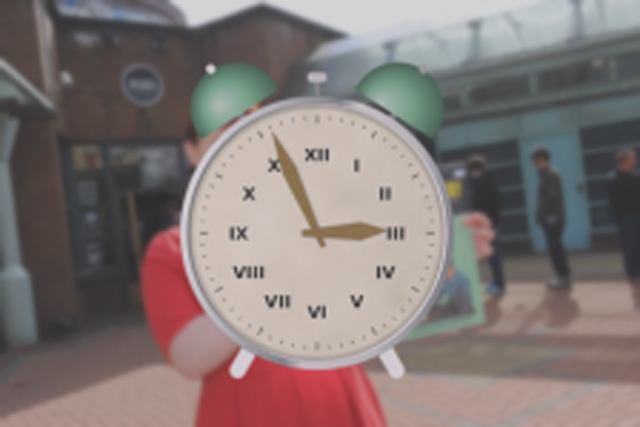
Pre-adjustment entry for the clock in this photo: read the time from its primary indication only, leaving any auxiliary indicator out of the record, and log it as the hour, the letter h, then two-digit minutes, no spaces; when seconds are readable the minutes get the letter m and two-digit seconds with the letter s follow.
2h56
